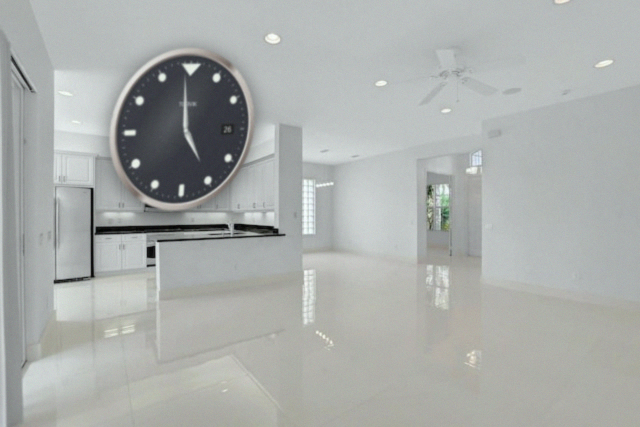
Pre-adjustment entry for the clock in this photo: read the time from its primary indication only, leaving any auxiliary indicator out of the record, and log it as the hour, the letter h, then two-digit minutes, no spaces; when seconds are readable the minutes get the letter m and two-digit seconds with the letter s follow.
4h59
